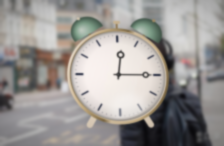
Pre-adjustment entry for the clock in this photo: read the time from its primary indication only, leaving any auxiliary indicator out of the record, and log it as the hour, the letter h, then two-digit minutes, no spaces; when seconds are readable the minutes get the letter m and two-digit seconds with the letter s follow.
12h15
